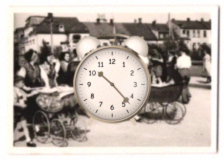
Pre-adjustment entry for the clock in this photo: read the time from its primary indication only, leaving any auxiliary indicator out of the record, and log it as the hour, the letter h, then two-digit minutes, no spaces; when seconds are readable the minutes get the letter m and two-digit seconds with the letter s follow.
10h23
